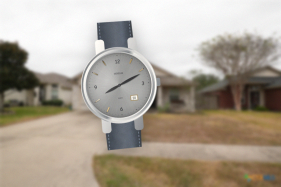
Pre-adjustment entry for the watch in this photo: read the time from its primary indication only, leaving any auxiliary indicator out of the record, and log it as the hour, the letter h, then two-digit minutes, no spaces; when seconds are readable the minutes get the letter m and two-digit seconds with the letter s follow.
8h11
